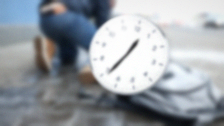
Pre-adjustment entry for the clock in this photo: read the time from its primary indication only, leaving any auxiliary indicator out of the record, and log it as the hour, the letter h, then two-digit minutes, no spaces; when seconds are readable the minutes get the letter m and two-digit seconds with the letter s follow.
12h34
